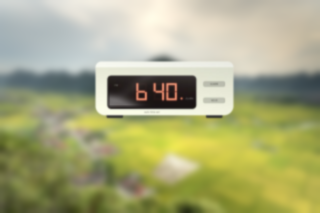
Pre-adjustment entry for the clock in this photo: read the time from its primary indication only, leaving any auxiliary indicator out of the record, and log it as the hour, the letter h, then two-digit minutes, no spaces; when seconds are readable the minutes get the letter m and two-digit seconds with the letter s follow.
6h40
